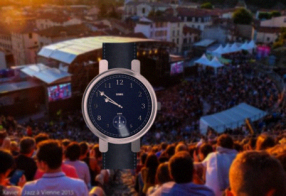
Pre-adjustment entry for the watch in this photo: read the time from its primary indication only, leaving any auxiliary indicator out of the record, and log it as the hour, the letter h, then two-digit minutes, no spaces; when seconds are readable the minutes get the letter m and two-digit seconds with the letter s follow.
9h51
